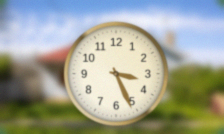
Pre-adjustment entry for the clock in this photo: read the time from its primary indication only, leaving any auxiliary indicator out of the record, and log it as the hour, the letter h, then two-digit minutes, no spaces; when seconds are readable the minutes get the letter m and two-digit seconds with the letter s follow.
3h26
